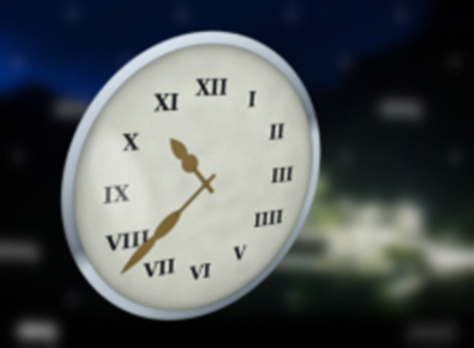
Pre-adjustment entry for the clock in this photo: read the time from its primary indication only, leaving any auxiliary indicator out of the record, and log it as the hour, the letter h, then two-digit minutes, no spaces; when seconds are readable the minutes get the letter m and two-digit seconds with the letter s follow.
10h38
